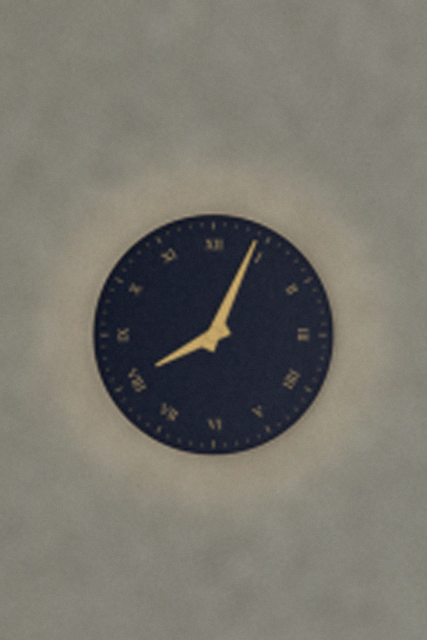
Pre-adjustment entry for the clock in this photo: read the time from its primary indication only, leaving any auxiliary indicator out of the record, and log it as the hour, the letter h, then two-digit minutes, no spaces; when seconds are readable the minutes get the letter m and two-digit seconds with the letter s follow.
8h04
